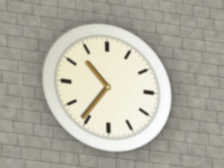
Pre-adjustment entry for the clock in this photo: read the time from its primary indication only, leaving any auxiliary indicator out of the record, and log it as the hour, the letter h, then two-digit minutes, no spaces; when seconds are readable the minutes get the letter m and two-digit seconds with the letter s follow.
10h36
